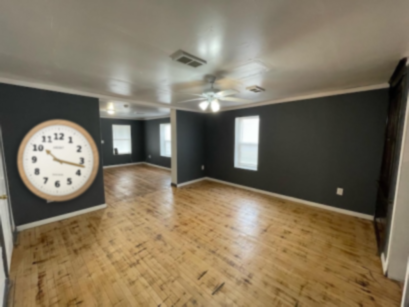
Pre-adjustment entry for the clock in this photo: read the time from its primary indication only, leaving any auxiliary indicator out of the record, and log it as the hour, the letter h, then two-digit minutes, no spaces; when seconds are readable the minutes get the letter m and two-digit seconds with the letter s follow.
10h17
